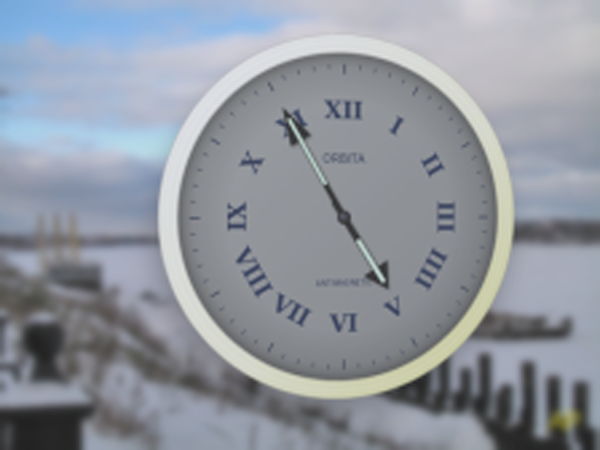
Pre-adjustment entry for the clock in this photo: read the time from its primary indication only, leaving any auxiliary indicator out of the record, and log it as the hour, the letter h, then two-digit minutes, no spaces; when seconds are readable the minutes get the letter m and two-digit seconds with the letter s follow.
4h55
